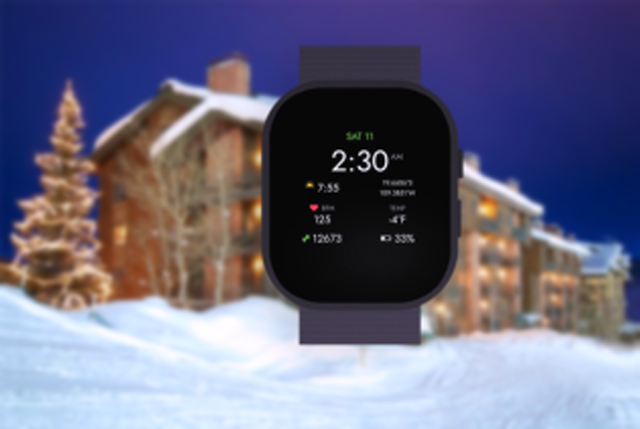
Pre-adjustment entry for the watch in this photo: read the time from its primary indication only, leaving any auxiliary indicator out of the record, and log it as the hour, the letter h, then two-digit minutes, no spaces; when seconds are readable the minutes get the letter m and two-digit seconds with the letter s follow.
2h30
